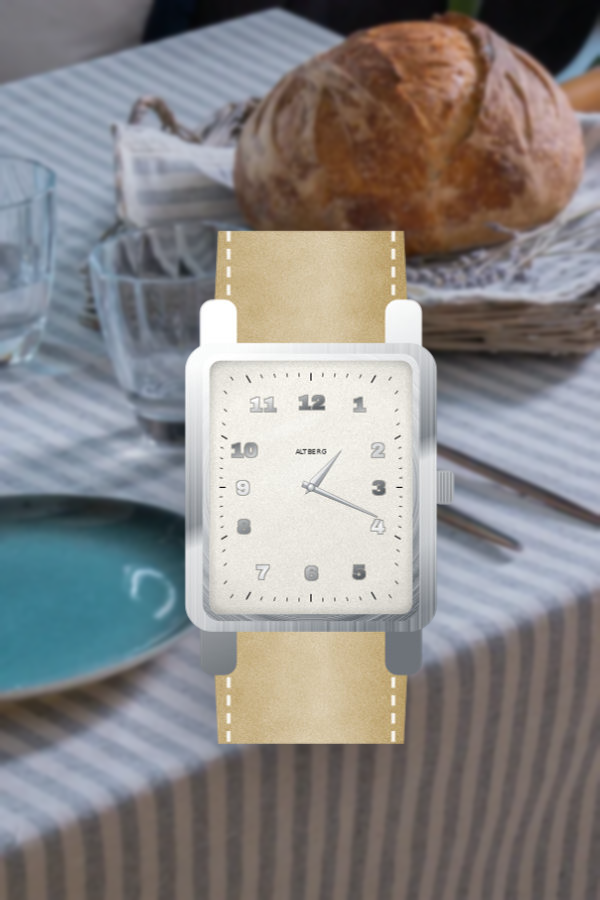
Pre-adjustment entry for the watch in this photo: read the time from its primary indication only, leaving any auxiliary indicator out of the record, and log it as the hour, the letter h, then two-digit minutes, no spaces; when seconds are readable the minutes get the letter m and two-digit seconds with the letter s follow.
1h19
